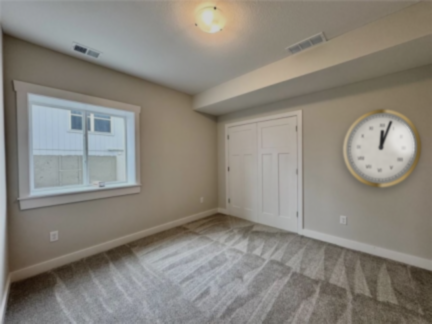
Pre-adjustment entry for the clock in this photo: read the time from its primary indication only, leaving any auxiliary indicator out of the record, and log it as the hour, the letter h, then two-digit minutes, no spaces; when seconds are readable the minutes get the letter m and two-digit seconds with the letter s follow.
12h03
